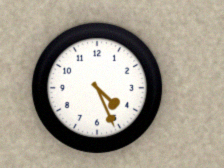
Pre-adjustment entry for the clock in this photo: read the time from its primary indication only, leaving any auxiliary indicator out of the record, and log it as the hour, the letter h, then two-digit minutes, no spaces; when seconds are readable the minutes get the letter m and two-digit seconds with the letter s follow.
4h26
